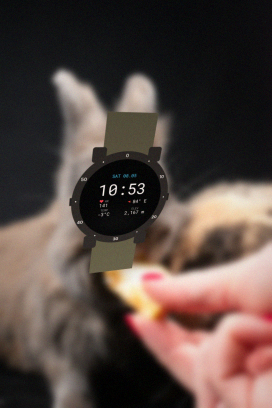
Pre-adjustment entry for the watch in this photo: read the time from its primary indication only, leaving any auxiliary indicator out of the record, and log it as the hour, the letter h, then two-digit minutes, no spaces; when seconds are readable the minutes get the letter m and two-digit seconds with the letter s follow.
10h53
